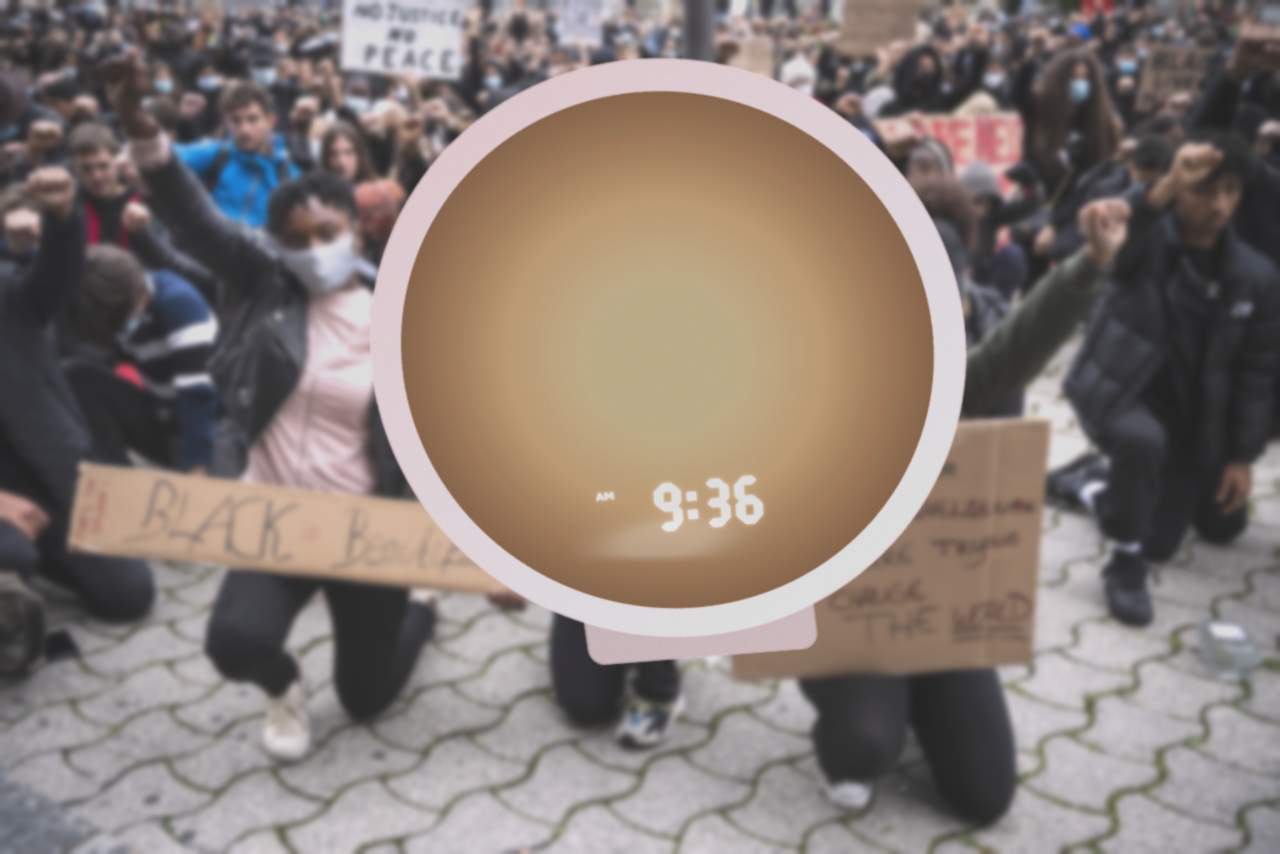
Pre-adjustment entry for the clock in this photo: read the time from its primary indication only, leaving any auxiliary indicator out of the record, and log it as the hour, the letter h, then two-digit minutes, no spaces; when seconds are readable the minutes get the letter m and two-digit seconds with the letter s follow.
9h36
